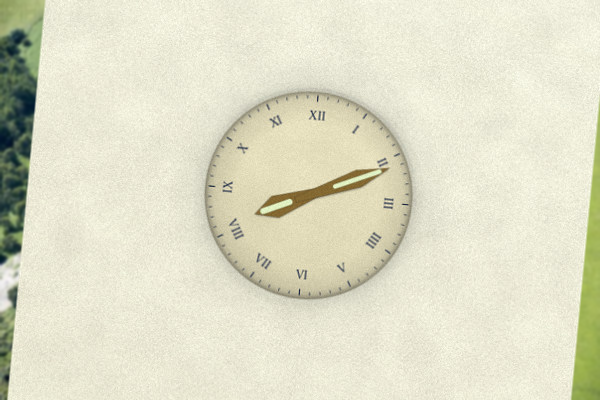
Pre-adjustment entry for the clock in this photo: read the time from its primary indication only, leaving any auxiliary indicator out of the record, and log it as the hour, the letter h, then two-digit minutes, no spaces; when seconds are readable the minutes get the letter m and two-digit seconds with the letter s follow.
8h11
